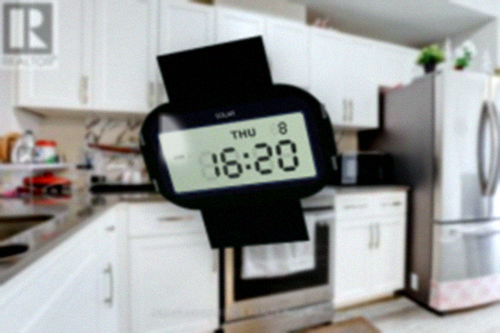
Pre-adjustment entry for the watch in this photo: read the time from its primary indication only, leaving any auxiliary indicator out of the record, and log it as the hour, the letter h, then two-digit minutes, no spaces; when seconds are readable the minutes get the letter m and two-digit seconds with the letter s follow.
16h20
